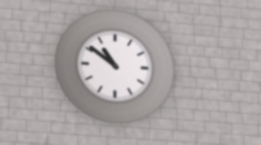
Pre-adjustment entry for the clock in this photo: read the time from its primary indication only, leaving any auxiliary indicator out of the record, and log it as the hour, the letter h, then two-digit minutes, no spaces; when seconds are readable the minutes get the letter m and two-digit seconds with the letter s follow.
10h51
